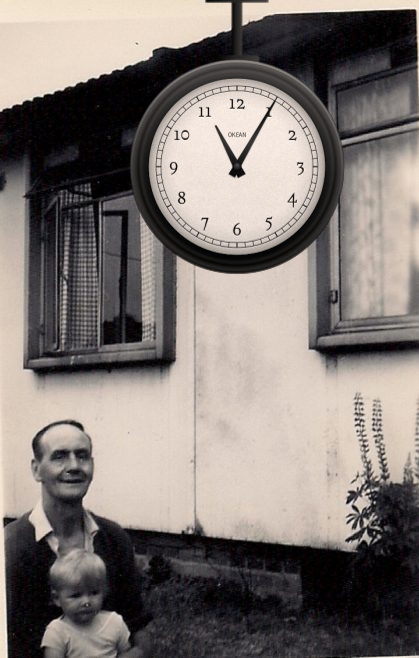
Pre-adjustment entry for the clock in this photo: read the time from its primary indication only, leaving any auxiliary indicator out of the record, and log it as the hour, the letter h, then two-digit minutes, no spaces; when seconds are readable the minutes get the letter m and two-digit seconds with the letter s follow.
11h05
